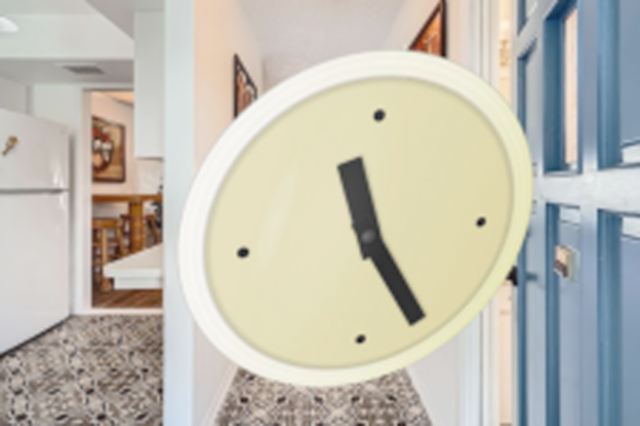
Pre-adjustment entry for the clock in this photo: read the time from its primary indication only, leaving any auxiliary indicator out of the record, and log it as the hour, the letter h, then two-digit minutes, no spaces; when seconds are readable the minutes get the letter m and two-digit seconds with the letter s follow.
11h25
